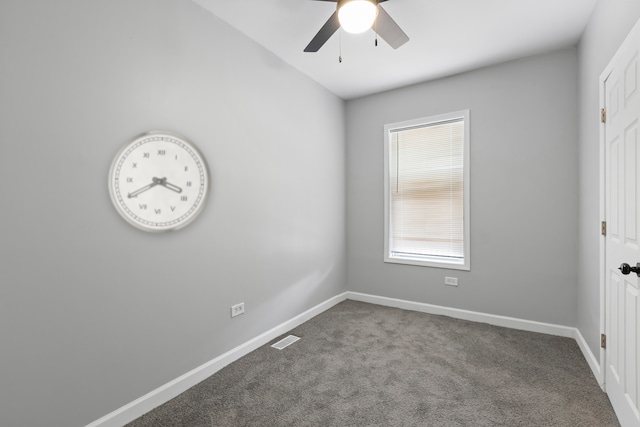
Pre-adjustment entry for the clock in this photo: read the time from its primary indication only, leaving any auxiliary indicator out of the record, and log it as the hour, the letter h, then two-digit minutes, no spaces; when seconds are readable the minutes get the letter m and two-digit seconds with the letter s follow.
3h40
